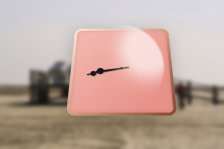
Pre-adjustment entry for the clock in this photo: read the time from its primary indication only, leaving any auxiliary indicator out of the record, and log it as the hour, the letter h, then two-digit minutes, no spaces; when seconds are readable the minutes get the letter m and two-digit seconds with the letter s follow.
8h43
